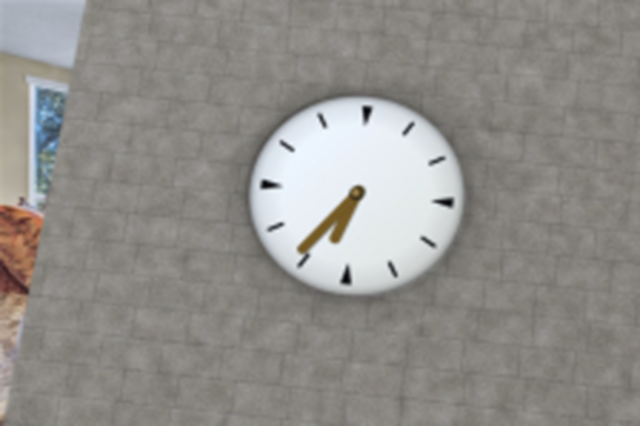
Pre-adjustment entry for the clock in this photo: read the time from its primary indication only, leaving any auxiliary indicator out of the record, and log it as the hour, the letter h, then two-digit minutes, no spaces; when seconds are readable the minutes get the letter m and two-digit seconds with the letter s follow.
6h36
